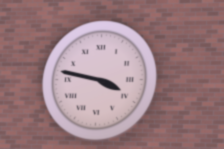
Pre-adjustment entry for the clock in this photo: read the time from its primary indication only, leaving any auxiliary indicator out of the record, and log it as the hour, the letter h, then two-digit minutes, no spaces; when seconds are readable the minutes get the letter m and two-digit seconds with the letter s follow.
3h47
